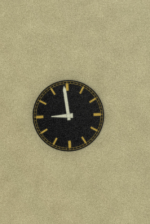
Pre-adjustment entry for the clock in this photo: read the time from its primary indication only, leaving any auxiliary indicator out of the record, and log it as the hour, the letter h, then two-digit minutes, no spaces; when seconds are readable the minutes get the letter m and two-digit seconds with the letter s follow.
8h59
